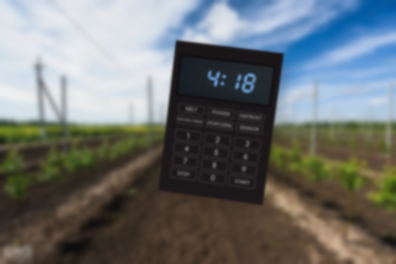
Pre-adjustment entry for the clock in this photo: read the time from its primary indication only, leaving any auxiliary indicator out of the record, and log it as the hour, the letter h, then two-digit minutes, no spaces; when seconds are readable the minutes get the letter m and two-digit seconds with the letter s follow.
4h18
